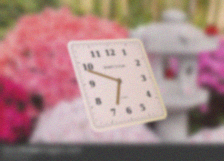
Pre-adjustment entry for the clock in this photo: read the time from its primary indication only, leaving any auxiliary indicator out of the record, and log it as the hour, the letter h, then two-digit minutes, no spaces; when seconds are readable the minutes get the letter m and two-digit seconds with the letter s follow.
6h49
